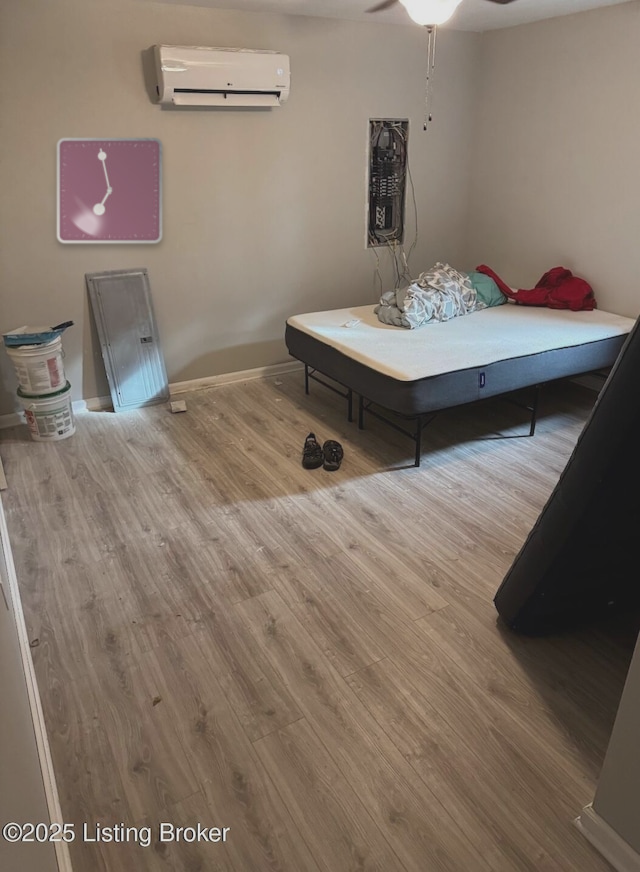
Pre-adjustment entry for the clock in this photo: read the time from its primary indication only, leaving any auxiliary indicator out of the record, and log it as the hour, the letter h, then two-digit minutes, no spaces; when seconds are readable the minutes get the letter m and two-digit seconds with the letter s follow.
6h58
